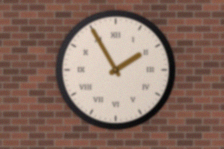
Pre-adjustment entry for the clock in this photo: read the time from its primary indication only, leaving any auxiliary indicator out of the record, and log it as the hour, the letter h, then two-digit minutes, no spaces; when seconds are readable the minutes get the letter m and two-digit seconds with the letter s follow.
1h55
